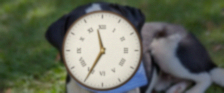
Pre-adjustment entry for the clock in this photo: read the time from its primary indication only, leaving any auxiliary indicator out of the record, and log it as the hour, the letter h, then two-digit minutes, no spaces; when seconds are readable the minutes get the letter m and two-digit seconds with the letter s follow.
11h35
